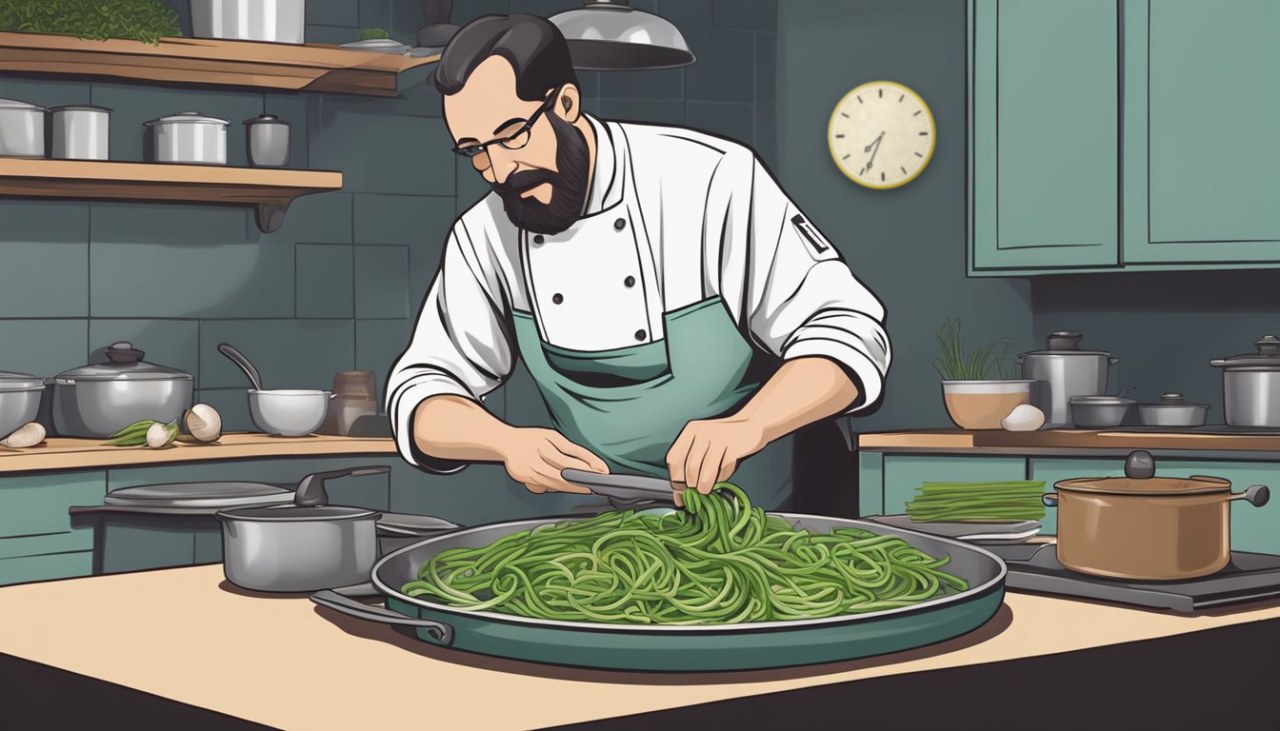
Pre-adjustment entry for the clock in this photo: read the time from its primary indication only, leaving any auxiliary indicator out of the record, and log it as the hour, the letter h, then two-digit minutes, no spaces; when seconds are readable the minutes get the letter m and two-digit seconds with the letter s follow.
7h34
